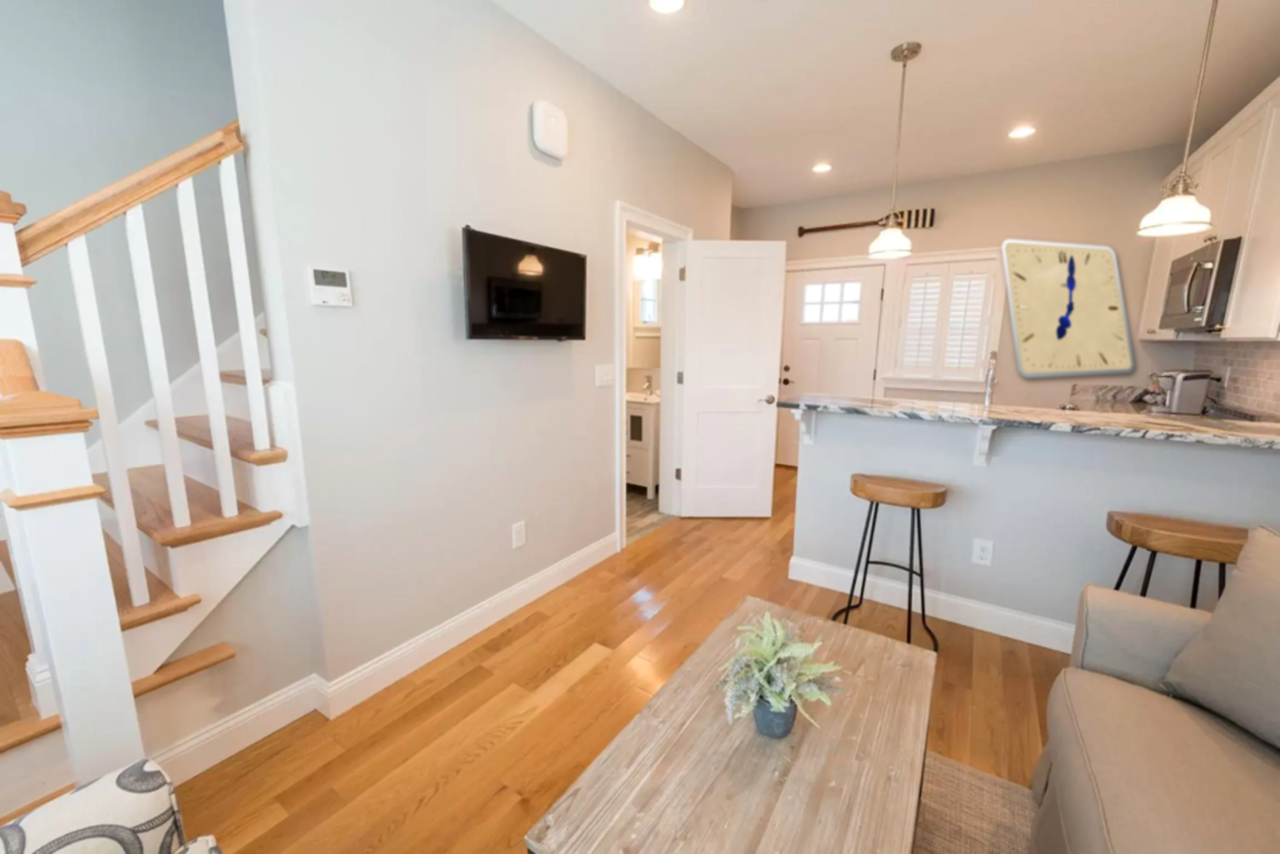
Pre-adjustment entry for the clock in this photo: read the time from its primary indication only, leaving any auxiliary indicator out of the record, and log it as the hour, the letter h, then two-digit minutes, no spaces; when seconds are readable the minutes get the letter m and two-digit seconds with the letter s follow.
7h02
